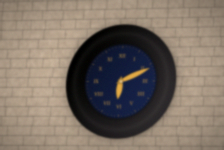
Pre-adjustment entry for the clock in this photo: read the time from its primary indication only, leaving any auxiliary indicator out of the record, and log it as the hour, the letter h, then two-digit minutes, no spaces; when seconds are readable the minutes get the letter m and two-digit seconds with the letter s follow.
6h11
